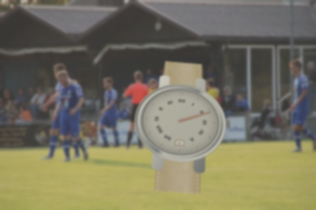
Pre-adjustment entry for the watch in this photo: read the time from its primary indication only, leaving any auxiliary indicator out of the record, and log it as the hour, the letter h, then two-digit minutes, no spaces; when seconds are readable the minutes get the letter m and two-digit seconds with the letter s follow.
2h11
